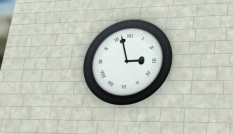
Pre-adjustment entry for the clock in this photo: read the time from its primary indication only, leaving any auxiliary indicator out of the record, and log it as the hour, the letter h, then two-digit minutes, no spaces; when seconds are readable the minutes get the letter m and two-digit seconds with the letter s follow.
2h57
